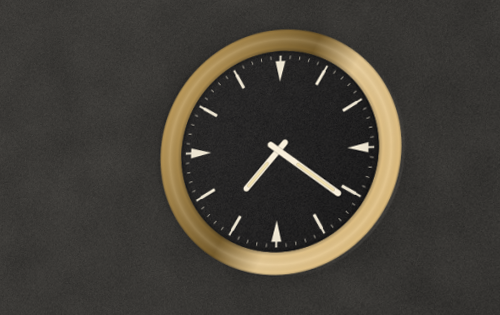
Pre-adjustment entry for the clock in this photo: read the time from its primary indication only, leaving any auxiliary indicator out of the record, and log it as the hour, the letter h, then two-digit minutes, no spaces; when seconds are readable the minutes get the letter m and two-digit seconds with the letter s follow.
7h21
